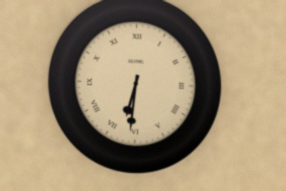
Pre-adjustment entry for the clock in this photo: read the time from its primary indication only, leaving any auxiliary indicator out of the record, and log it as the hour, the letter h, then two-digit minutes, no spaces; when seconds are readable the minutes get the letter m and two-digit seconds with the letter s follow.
6h31
